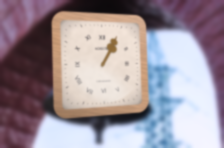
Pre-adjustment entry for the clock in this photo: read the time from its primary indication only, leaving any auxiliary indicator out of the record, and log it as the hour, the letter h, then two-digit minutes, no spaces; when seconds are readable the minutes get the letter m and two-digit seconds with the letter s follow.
1h05
